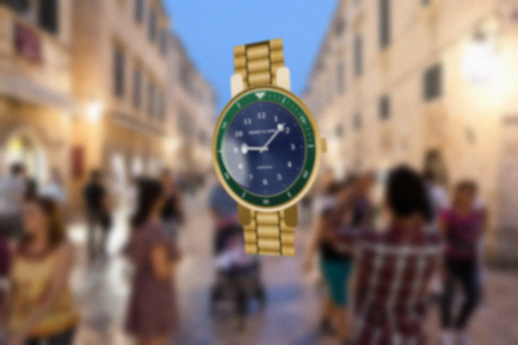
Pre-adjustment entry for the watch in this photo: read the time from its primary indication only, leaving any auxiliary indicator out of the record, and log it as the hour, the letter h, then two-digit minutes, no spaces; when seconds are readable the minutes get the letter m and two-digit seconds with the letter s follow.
9h08
